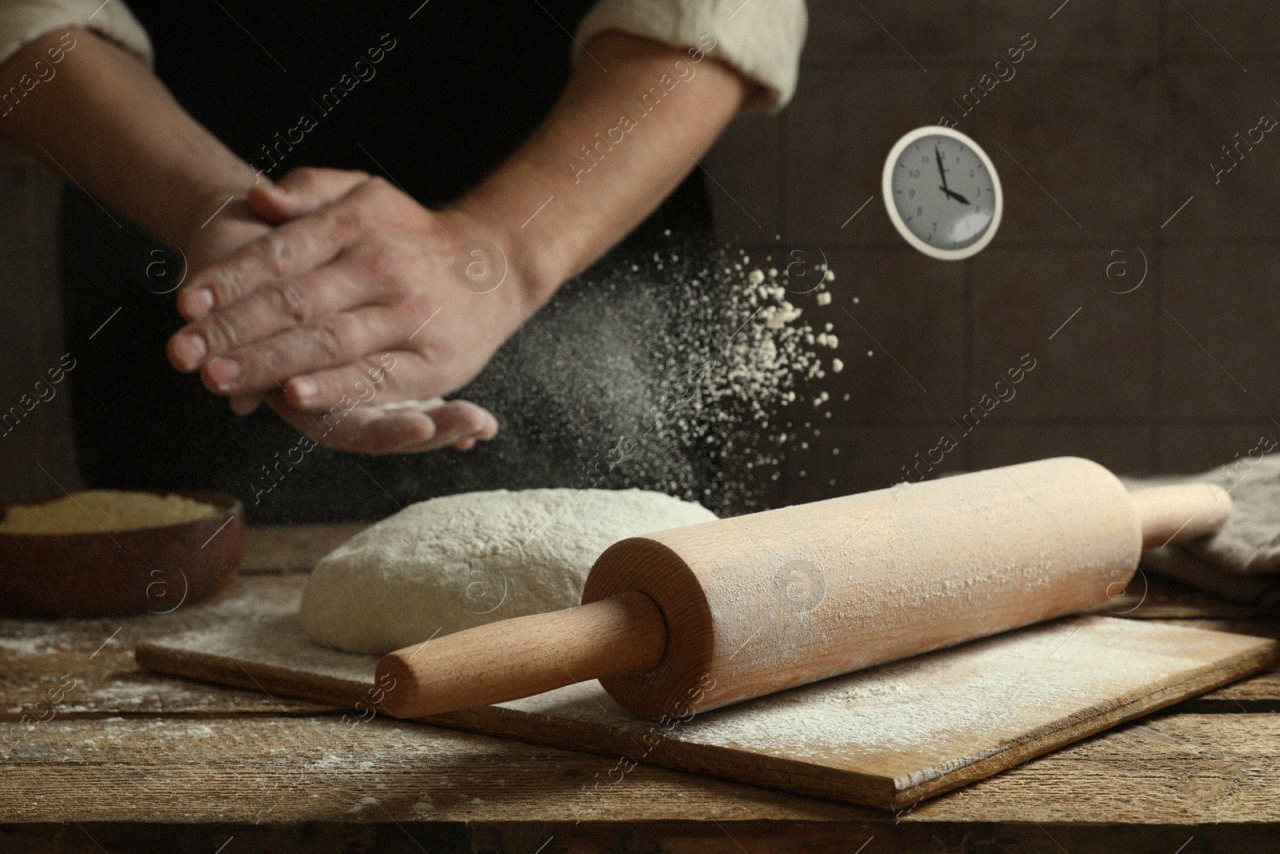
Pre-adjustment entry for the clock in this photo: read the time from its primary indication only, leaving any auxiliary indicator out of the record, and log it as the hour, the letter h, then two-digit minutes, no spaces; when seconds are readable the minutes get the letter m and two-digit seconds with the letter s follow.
3h59
